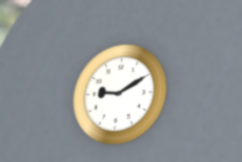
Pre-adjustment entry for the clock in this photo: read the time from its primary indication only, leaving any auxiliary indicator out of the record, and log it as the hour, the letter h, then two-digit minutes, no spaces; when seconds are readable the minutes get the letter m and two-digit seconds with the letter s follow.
9h10
